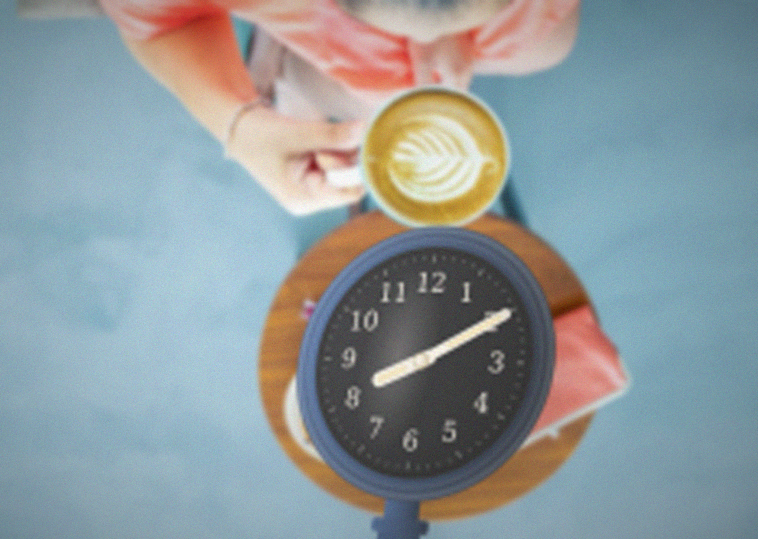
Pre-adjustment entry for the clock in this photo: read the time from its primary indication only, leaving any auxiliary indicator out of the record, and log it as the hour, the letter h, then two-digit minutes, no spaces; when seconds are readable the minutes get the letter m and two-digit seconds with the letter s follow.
8h10
